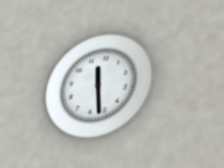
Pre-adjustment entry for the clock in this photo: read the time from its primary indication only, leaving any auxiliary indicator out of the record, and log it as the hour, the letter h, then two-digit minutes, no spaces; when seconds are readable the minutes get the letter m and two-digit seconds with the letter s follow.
11h27
